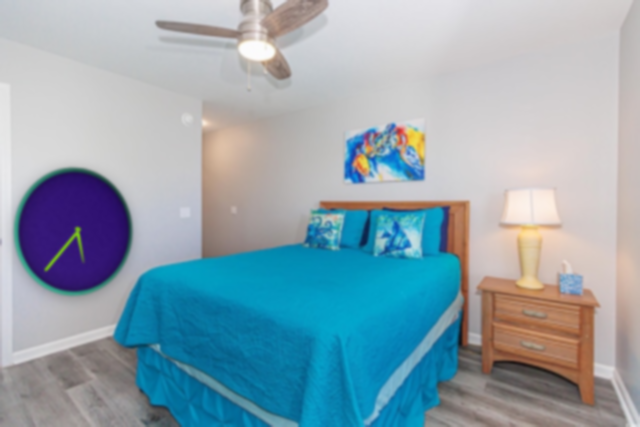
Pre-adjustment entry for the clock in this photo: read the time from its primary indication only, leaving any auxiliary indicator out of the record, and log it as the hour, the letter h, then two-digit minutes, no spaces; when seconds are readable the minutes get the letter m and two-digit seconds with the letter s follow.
5h37
